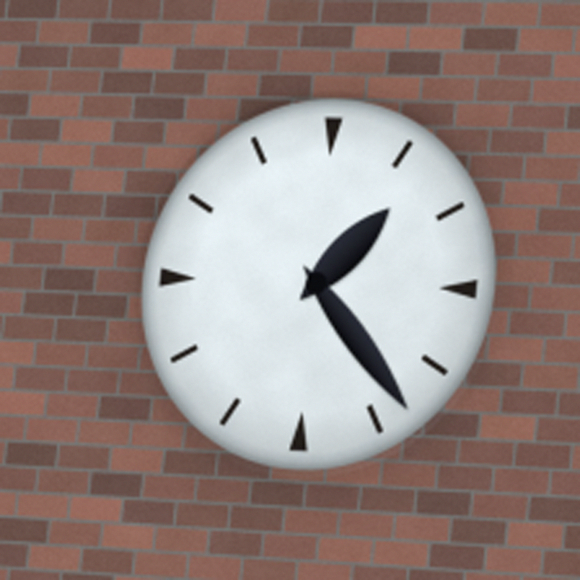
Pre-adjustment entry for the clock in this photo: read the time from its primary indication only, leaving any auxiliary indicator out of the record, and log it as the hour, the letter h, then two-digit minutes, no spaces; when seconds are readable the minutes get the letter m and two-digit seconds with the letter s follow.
1h23
